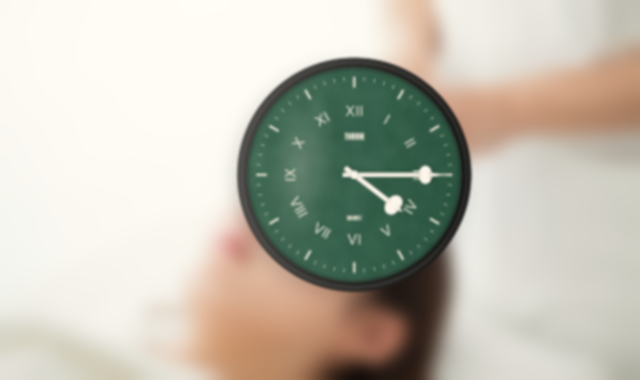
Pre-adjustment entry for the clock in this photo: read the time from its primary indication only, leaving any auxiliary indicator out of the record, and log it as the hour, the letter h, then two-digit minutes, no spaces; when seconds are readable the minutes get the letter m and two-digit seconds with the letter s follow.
4h15
